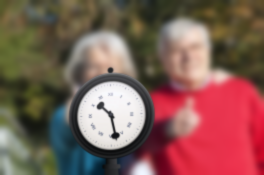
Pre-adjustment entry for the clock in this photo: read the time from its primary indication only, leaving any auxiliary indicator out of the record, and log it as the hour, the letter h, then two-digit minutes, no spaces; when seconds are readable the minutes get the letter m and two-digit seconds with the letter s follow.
10h28
